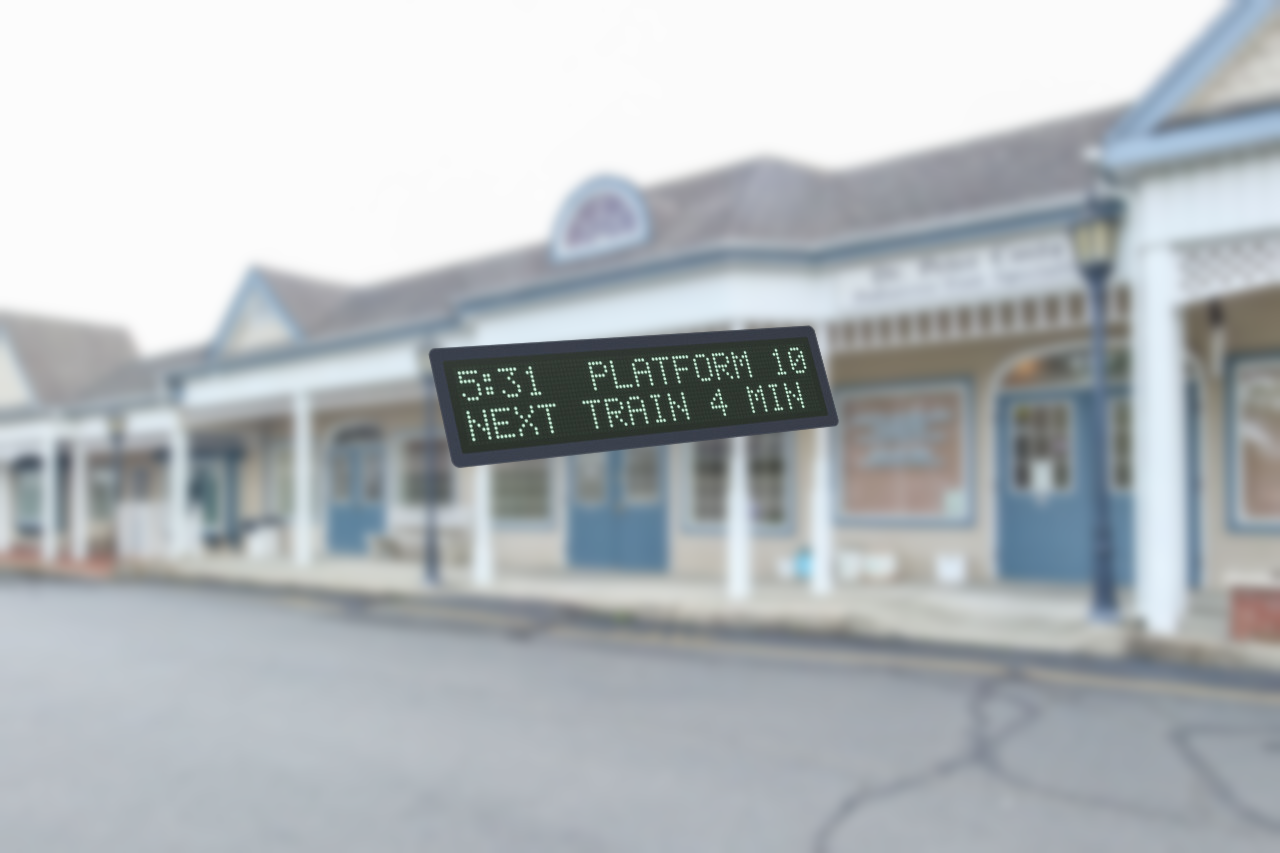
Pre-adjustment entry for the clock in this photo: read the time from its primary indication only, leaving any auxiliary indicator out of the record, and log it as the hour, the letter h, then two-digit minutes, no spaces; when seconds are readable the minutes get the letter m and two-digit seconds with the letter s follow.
5h31
